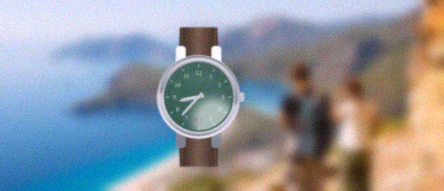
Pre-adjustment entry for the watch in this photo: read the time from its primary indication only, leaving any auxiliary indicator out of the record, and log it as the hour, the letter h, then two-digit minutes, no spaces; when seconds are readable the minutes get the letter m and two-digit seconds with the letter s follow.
8h37
